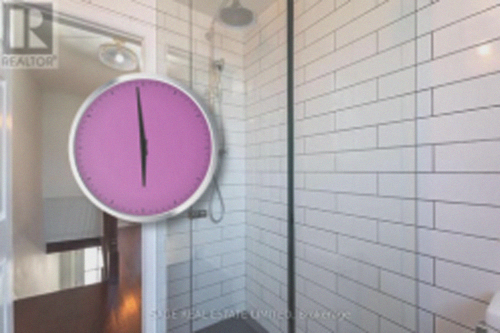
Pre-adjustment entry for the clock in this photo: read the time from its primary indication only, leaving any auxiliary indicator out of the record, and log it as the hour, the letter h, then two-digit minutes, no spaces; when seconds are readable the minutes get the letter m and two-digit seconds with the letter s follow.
5h59
